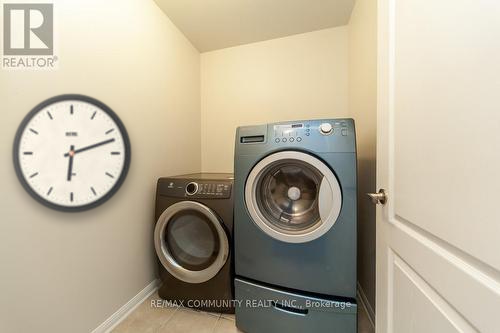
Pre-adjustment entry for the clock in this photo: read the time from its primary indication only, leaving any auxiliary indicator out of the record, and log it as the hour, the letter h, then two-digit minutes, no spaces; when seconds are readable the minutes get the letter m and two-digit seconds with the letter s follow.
6h12
